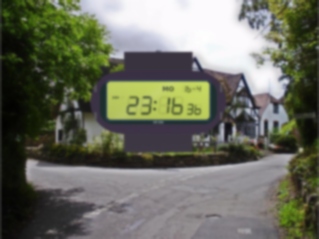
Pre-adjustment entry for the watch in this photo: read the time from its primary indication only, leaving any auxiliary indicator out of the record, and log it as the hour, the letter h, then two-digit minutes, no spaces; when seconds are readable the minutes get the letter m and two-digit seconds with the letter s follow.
23h16
